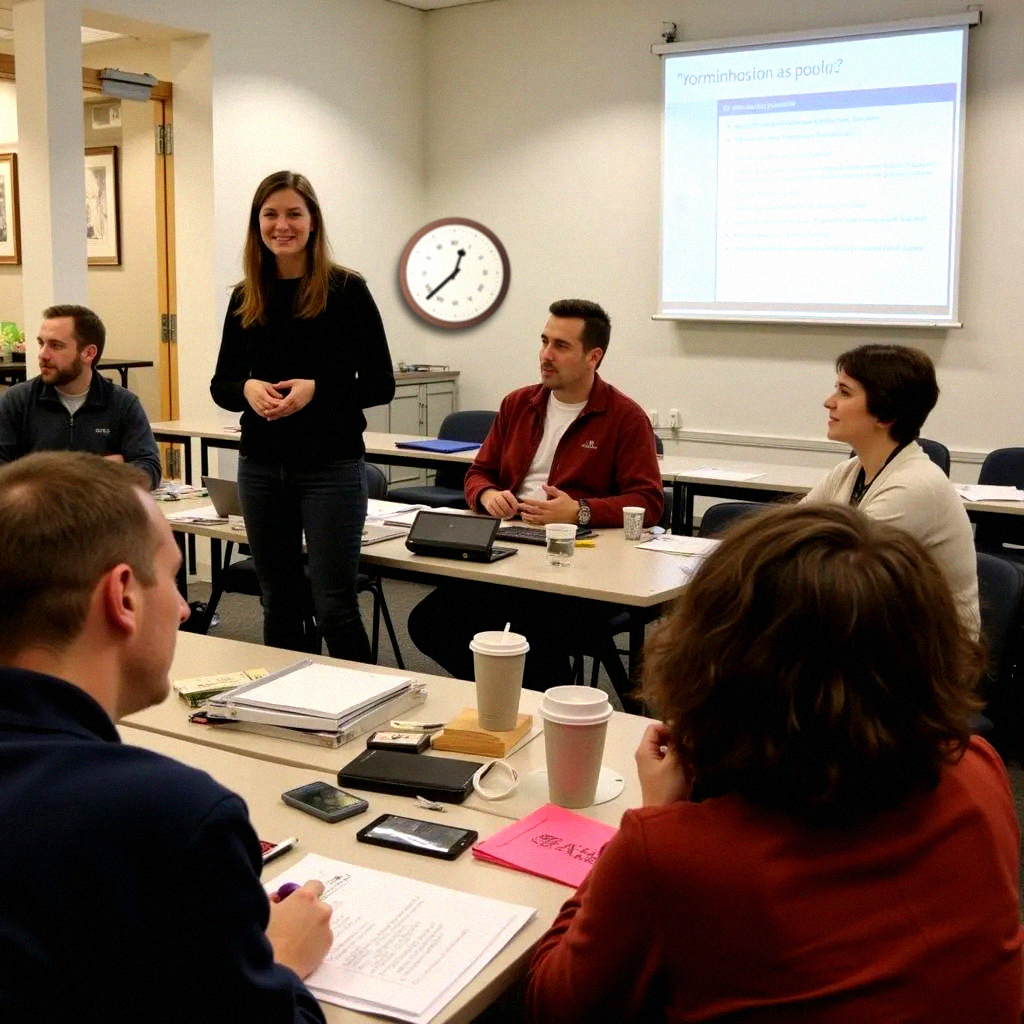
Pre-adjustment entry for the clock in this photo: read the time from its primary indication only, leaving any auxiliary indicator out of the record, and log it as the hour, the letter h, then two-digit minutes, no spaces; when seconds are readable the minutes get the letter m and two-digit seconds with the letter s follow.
12h38
